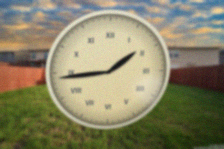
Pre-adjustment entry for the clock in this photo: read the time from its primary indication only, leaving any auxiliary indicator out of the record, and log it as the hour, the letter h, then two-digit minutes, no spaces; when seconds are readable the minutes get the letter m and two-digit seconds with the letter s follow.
1h44
